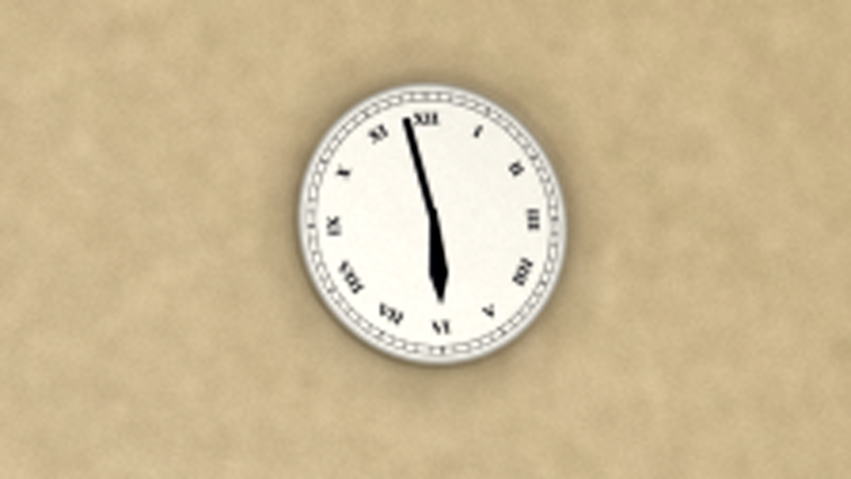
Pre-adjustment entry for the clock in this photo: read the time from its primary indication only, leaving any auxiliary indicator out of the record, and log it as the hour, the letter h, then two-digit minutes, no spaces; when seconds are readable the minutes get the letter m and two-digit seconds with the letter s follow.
5h58
